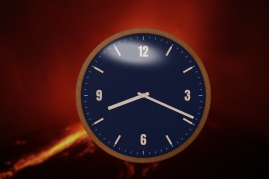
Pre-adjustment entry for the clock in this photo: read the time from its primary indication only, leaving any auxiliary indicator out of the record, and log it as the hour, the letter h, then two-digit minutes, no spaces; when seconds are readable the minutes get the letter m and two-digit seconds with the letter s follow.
8h19
